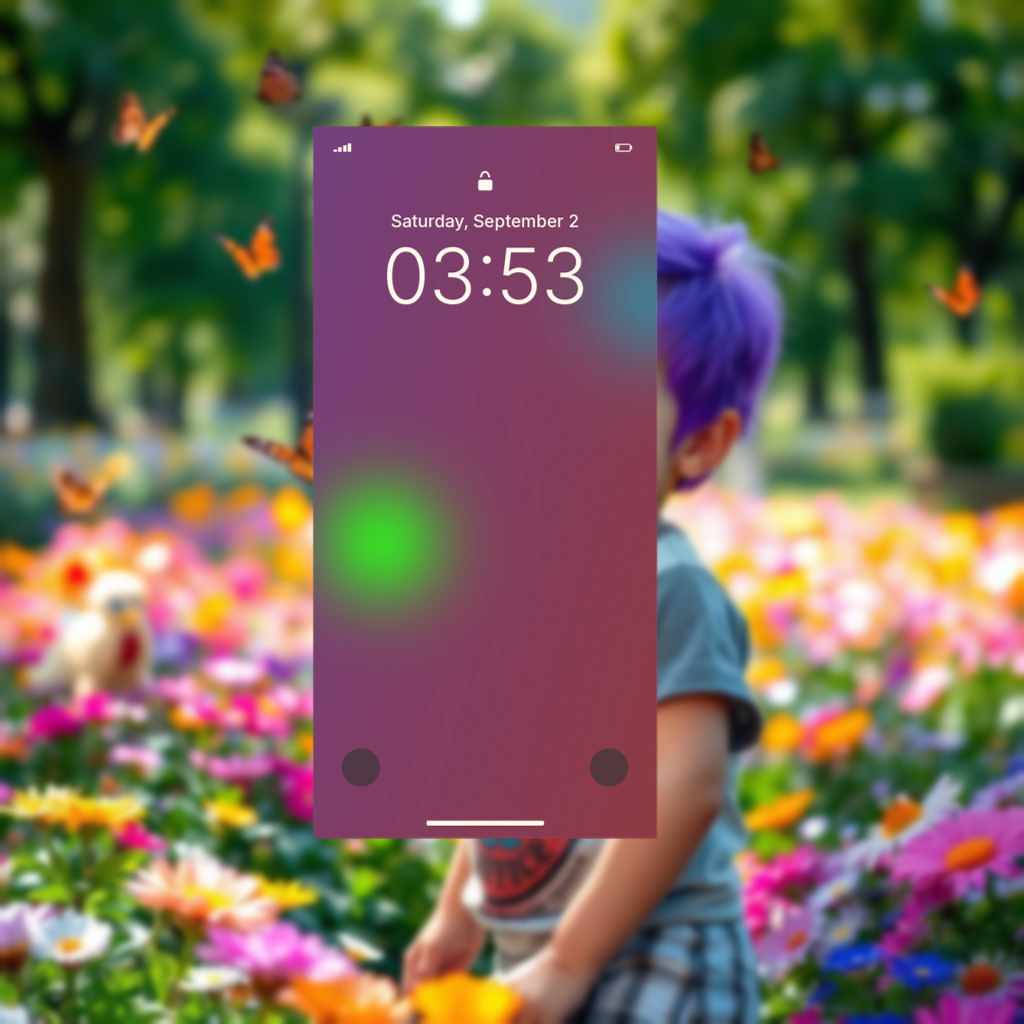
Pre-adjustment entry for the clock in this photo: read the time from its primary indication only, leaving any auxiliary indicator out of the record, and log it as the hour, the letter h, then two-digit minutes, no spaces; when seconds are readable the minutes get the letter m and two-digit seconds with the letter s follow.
3h53
